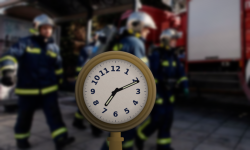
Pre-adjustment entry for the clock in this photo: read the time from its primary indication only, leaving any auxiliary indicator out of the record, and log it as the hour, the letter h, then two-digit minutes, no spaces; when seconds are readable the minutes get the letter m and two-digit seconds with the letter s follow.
7h11
